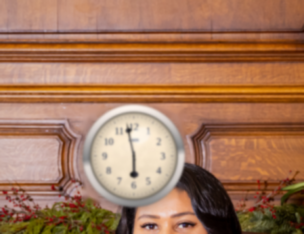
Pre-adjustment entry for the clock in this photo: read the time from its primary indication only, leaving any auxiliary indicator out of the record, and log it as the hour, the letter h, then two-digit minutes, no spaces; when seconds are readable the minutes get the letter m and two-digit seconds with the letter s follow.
5h58
